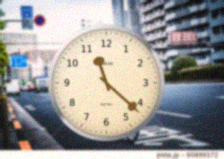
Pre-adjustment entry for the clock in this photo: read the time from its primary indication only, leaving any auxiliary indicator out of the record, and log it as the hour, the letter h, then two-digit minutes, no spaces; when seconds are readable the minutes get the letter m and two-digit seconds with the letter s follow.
11h22
